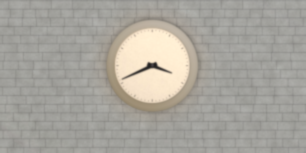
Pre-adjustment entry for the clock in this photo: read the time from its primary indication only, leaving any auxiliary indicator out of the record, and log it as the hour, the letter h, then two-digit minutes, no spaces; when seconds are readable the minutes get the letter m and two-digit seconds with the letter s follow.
3h41
